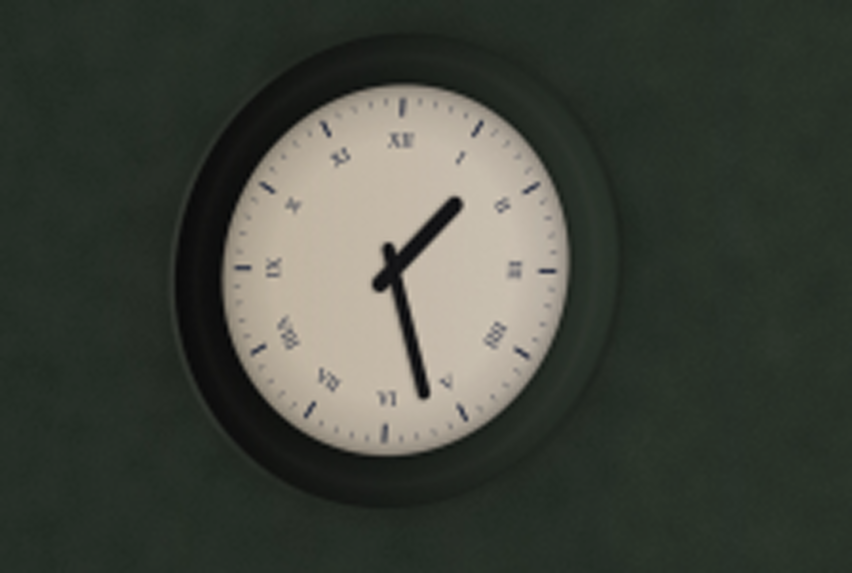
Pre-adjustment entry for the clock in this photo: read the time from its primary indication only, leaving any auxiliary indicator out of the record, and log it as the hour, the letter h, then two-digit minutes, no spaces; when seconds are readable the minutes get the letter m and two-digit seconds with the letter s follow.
1h27
